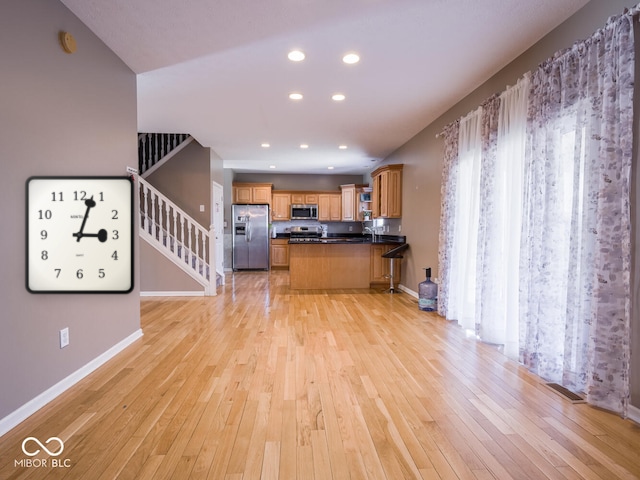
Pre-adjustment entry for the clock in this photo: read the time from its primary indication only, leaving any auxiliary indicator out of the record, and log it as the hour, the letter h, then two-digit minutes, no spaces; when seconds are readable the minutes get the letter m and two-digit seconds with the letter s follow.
3h03
